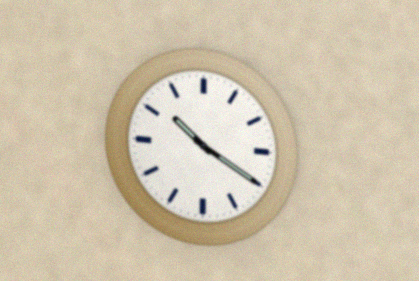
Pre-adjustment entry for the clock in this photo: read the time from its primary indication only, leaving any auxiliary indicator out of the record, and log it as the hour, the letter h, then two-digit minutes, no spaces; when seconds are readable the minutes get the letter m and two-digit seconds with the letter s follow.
10h20
